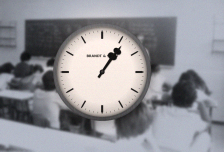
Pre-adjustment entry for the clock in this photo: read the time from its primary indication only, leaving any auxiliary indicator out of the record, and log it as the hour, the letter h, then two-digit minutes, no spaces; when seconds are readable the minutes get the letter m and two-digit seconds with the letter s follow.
1h06
